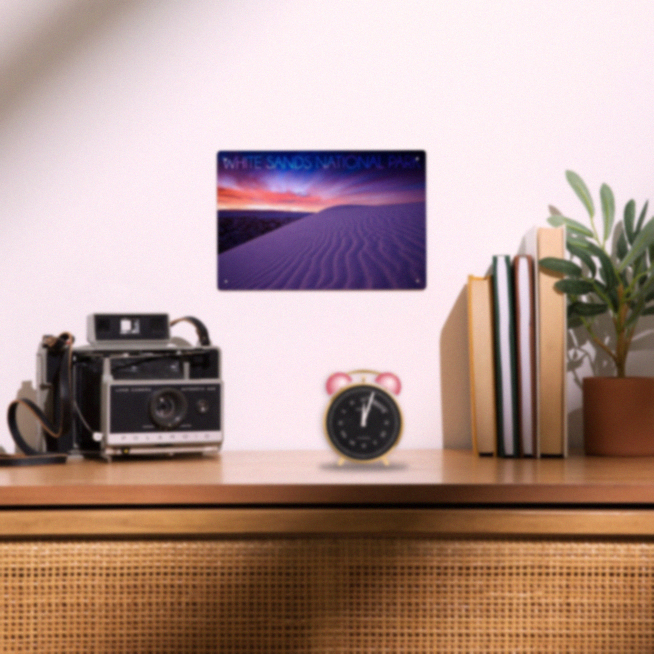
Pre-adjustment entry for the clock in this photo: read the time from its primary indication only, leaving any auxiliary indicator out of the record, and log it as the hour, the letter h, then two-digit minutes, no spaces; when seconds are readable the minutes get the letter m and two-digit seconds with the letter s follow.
12h03
